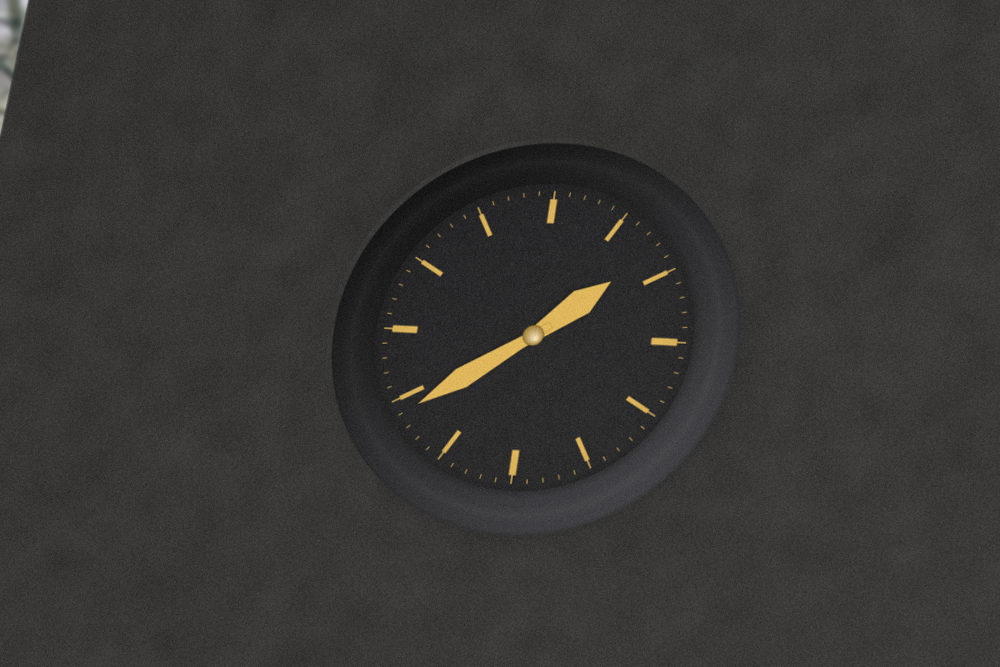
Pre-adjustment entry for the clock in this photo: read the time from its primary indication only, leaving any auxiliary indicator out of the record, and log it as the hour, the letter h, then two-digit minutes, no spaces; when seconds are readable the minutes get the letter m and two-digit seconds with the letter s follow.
1h39
